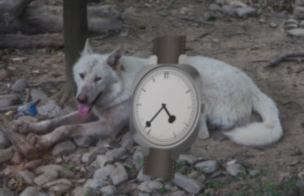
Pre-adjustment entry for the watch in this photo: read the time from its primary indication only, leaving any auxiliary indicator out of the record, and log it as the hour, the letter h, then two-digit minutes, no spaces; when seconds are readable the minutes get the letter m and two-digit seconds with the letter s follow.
4h37
